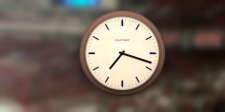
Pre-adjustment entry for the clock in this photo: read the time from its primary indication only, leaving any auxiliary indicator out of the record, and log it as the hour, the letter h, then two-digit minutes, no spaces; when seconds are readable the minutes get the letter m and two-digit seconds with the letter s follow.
7h18
